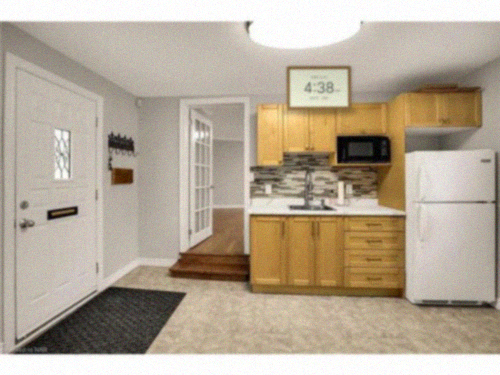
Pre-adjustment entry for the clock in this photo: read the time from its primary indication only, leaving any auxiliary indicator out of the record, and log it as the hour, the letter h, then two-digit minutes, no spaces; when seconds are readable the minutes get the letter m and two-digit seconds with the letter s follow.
4h38
